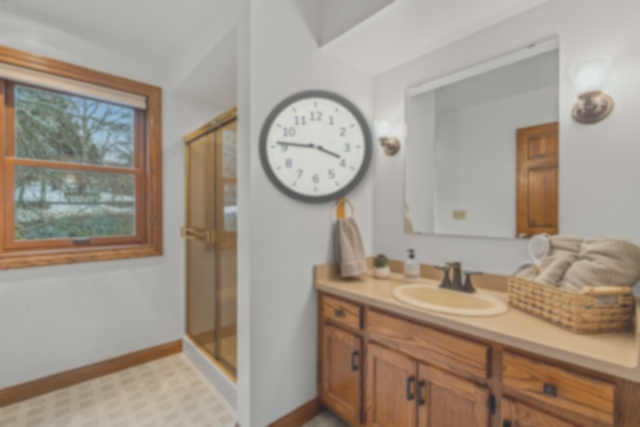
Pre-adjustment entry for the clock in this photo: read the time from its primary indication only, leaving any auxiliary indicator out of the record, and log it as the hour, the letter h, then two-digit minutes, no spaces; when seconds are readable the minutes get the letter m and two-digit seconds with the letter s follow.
3h46
